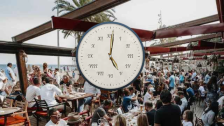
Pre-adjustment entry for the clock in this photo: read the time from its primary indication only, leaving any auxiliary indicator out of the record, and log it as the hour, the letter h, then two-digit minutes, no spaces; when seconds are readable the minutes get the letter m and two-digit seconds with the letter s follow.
5h01
